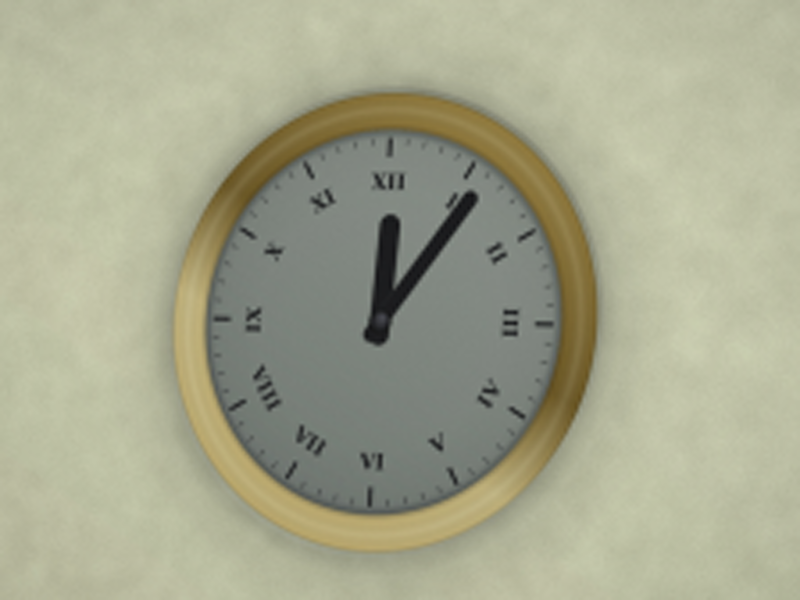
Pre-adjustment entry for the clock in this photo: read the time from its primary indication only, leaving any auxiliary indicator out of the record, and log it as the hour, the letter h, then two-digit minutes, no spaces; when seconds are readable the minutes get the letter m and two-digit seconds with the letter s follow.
12h06
